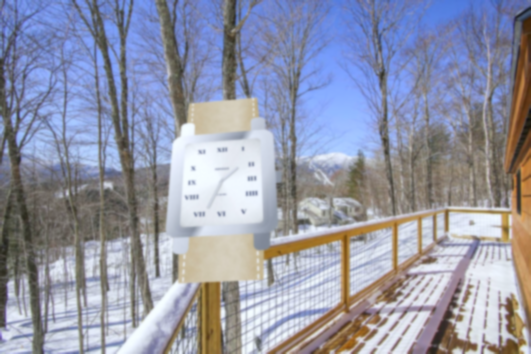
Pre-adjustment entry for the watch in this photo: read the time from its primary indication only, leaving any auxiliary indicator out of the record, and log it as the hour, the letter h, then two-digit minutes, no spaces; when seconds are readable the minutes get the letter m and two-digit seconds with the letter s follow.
1h34
